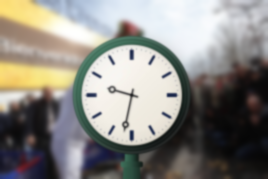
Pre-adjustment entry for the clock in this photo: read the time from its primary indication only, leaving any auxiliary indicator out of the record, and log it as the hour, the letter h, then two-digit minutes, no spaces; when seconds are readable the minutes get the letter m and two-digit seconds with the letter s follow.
9h32
